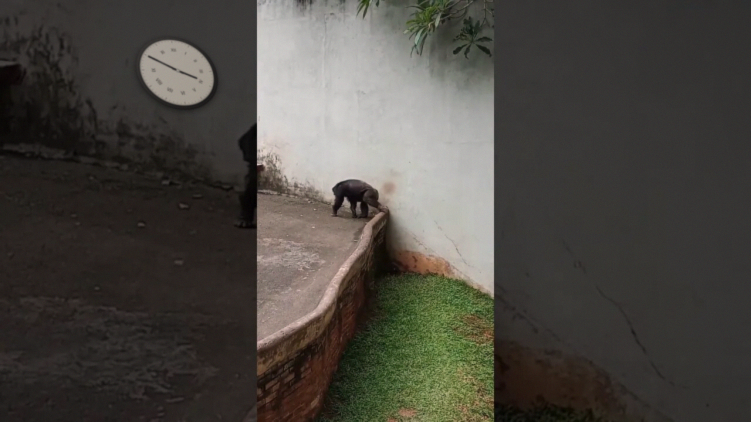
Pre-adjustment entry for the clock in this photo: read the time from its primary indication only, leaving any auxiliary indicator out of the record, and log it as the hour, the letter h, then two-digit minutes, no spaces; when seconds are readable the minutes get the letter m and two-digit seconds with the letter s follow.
3h50
